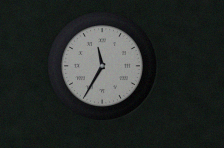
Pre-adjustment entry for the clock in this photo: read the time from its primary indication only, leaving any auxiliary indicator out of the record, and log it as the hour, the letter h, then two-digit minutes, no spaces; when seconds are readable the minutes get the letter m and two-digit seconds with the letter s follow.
11h35
